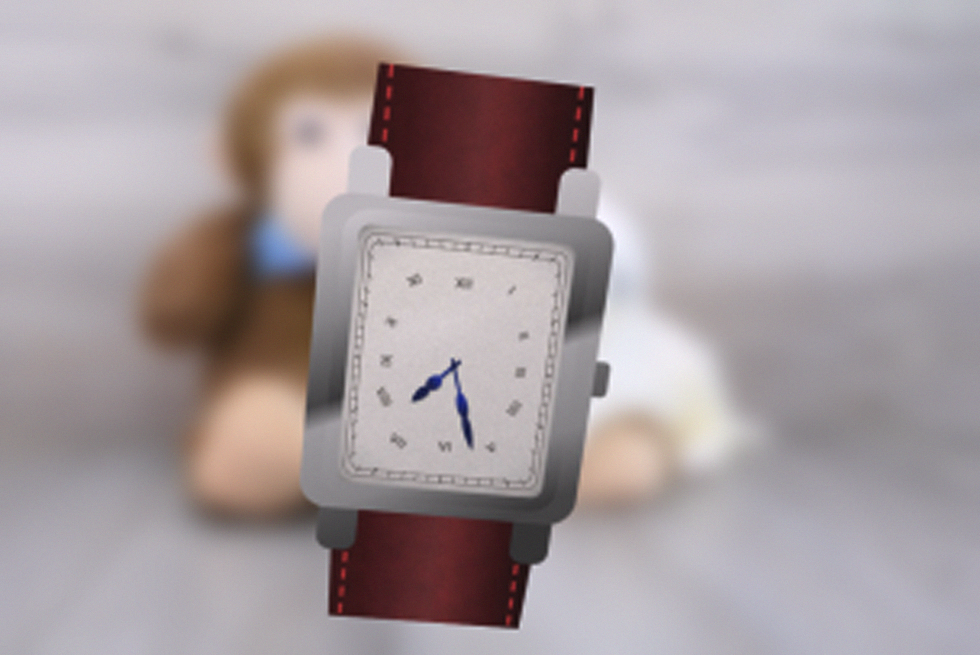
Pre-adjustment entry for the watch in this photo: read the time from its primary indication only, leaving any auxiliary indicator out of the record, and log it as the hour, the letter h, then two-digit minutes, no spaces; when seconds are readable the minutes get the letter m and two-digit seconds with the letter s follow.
7h27
